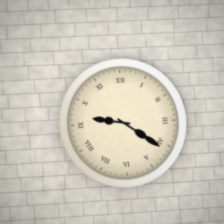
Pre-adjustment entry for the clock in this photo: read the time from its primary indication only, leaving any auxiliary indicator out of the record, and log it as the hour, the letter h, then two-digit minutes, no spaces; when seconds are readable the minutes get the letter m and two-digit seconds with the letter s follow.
9h21
